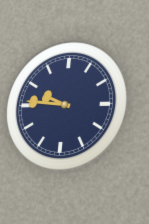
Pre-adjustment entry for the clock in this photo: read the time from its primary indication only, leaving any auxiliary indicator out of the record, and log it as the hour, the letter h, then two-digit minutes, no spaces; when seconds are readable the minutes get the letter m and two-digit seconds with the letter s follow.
9h46
